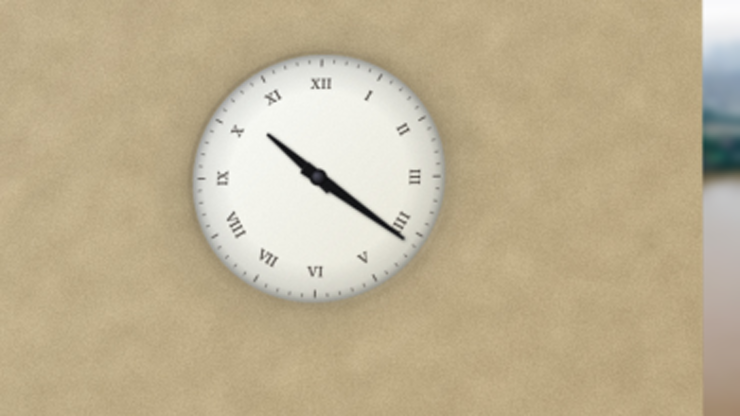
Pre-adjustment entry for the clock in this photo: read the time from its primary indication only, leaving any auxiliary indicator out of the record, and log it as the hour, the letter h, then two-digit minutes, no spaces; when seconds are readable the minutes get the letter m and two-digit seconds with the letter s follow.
10h21
